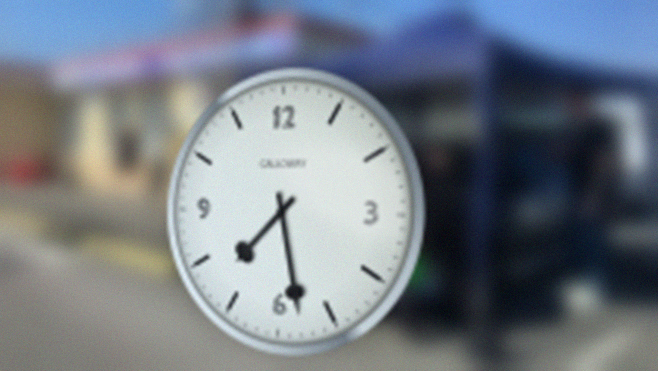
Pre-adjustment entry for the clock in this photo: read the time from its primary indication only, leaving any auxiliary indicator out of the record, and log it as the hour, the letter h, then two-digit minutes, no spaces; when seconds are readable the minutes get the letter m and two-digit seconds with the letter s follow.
7h28
